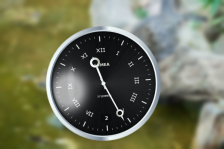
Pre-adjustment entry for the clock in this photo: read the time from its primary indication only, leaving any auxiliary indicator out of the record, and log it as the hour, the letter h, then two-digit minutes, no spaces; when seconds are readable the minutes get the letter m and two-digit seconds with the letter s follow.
11h26
